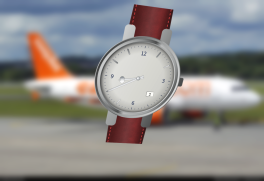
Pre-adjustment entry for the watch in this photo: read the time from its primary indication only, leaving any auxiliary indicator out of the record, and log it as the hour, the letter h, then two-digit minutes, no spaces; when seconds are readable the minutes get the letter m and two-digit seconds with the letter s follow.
8h40
